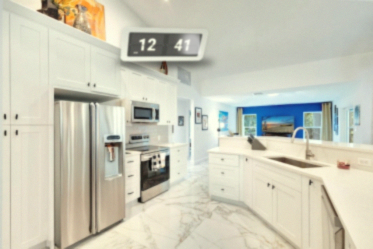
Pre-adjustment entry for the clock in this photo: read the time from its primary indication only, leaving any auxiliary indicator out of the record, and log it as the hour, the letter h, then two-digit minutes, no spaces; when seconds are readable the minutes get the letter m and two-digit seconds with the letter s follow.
12h41
